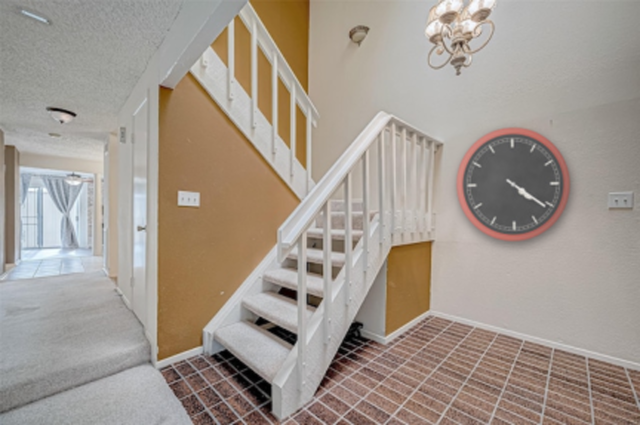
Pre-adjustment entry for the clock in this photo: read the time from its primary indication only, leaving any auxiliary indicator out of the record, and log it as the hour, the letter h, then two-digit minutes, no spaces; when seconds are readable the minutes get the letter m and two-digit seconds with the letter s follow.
4h21
